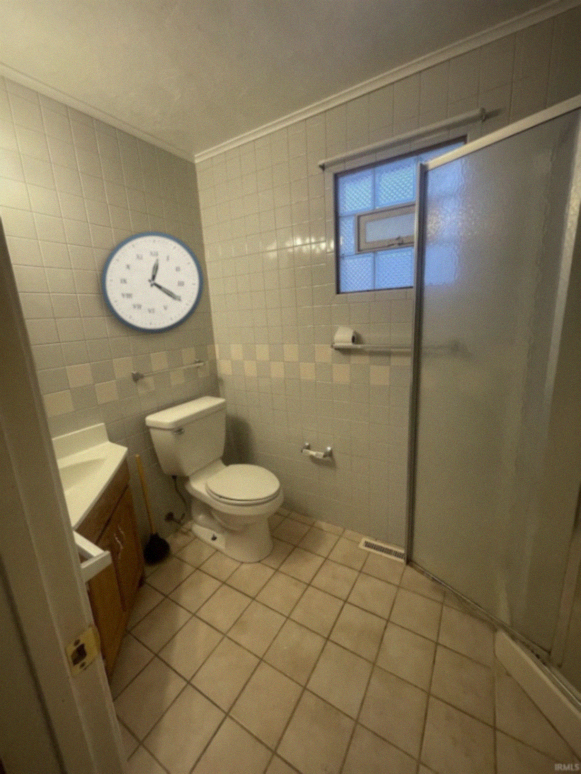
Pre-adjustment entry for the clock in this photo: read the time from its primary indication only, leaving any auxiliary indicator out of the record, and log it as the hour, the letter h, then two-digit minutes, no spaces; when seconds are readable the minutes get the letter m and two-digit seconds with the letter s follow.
12h20
